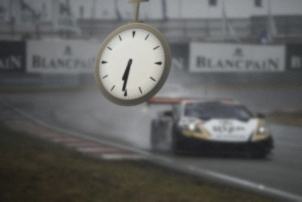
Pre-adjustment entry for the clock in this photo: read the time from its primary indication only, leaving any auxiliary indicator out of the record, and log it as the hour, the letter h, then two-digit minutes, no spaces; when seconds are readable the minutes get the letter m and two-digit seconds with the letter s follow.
6h31
